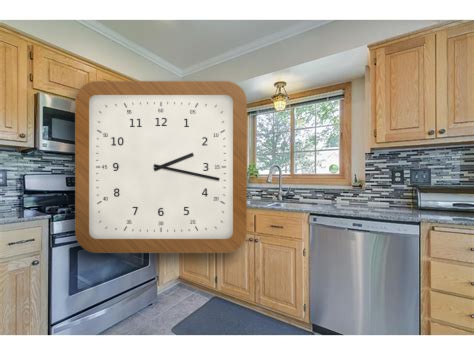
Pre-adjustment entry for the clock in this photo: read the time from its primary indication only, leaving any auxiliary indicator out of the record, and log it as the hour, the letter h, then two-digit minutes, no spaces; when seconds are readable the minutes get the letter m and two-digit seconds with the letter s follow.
2h17
